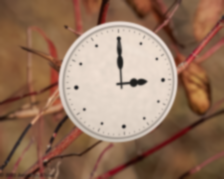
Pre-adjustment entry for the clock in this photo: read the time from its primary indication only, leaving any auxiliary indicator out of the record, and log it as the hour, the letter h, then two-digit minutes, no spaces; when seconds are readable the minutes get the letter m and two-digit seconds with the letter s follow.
3h00
